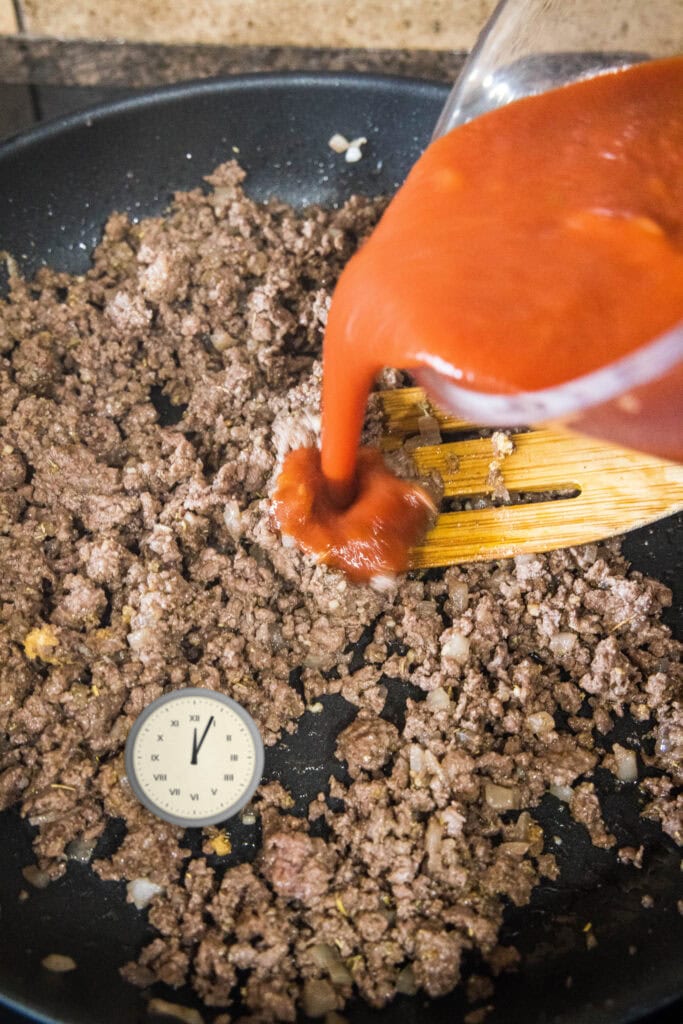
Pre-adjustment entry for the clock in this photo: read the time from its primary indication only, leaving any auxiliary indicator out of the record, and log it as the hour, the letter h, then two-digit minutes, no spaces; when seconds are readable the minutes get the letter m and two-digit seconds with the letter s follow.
12h04
